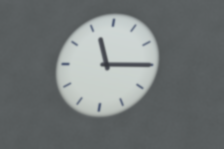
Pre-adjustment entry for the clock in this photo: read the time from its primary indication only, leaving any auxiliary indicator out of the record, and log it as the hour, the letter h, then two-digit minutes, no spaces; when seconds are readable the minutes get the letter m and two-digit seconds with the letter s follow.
11h15
